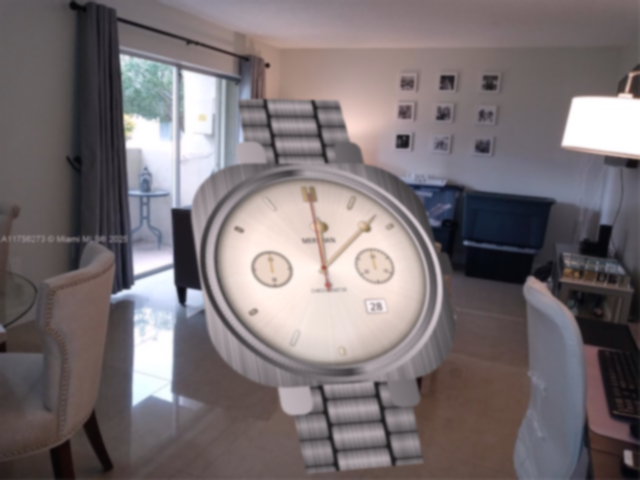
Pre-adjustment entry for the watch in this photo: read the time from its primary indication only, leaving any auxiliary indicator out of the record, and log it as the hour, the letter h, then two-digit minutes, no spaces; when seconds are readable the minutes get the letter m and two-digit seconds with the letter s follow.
12h08
